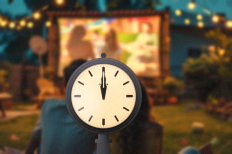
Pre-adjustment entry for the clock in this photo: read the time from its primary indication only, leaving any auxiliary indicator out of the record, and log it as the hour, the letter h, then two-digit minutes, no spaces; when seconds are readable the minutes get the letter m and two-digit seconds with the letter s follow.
12h00
